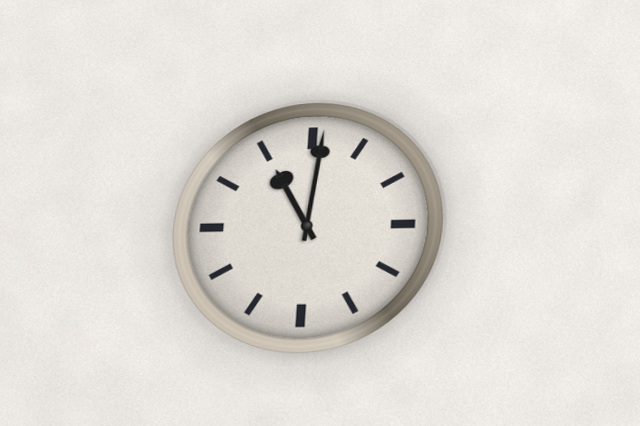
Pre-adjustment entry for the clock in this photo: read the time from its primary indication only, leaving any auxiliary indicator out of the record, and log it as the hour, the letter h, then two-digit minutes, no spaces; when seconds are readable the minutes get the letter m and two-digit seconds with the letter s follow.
11h01
